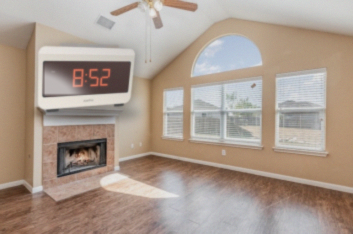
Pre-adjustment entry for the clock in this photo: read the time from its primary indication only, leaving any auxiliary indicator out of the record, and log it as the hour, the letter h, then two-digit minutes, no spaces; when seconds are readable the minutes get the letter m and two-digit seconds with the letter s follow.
8h52
